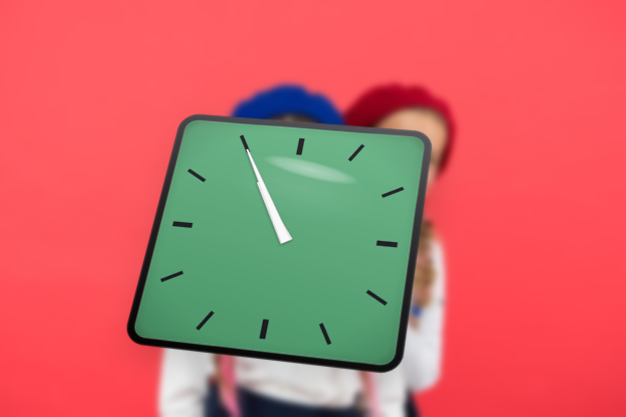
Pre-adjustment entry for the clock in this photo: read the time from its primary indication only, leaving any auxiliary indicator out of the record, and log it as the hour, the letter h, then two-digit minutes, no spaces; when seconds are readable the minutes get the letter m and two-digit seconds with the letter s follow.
10h55
